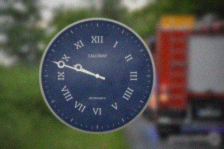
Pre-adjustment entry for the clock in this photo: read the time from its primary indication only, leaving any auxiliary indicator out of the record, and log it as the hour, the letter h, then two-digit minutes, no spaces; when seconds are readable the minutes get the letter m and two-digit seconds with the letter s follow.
9h48
